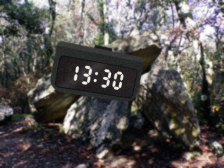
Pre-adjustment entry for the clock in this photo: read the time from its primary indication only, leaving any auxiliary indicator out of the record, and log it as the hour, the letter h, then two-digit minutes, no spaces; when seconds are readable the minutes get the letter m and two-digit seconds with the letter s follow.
13h30
